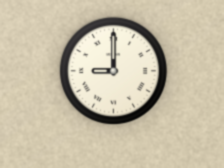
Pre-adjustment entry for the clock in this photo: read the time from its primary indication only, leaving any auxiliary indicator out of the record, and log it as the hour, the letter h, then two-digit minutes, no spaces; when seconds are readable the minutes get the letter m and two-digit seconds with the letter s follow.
9h00
